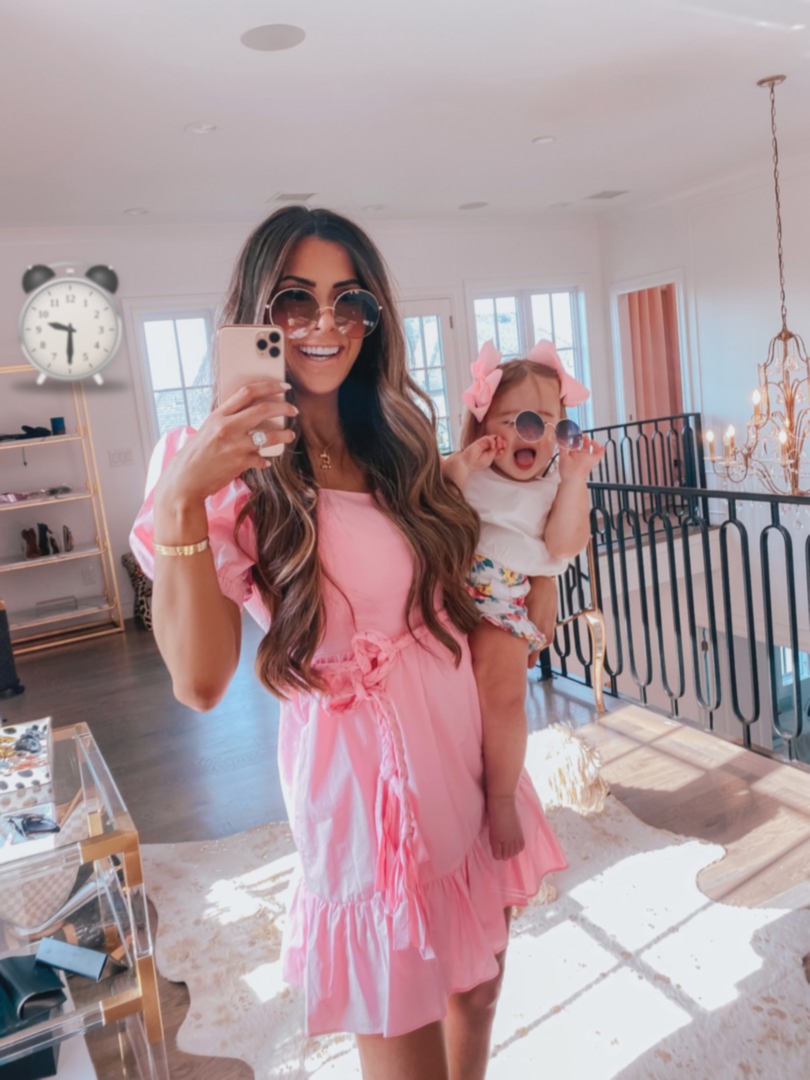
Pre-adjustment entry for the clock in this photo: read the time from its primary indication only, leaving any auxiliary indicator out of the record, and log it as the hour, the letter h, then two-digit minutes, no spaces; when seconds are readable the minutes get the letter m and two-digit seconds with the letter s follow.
9h30
